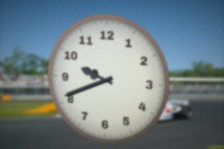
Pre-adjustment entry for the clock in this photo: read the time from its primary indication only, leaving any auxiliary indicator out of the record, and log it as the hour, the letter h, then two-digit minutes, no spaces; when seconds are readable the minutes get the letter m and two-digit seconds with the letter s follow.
9h41
